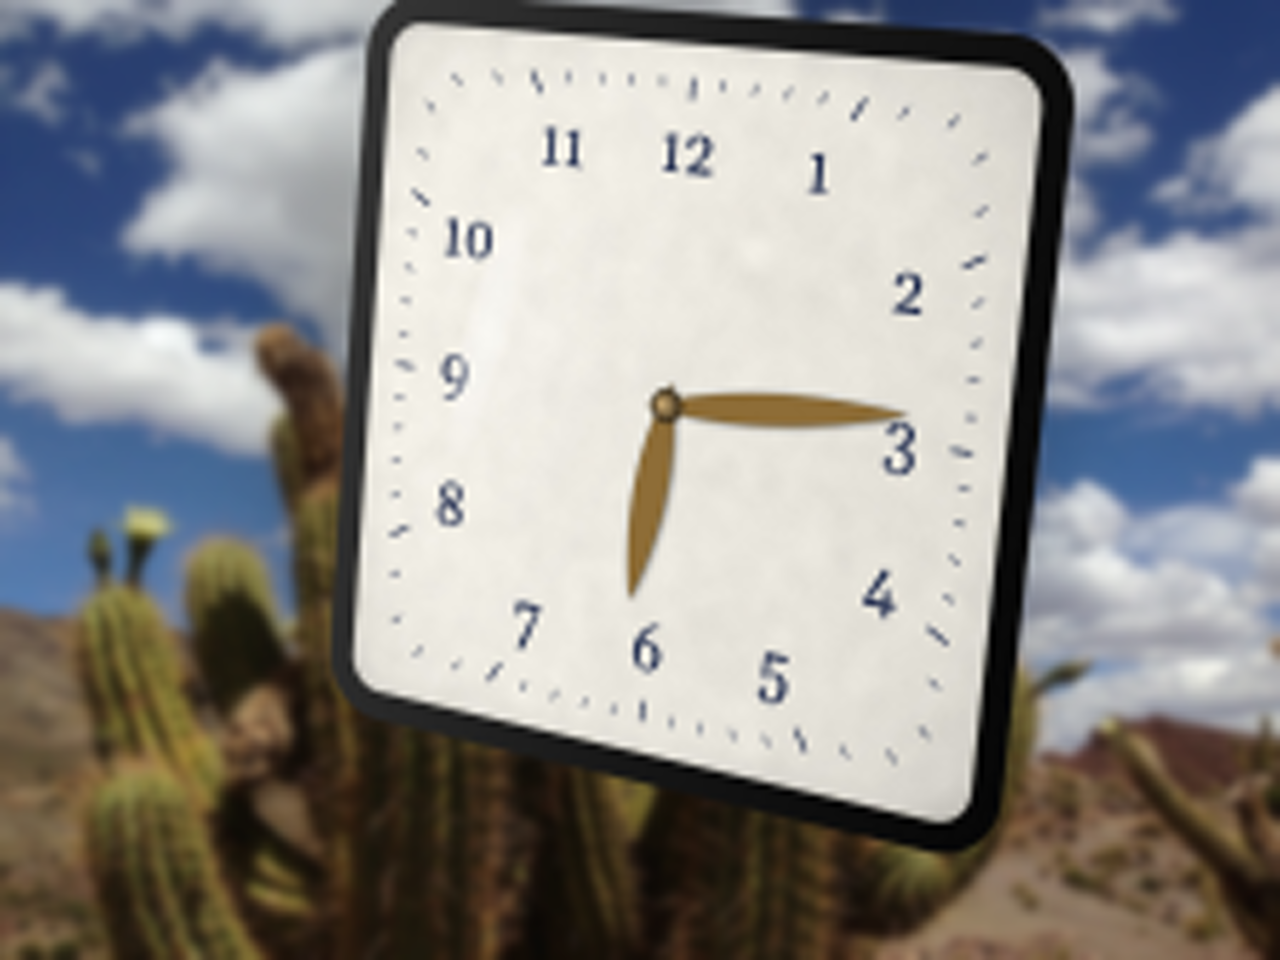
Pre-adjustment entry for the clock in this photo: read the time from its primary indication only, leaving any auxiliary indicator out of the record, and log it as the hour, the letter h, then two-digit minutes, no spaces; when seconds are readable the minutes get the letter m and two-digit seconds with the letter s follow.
6h14
